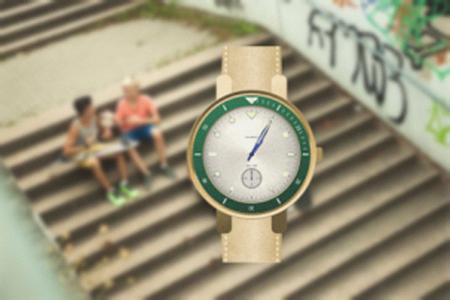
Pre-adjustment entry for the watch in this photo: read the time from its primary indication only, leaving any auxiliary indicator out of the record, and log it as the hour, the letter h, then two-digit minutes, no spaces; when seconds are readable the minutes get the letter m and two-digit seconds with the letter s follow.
1h05
